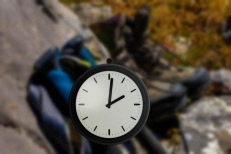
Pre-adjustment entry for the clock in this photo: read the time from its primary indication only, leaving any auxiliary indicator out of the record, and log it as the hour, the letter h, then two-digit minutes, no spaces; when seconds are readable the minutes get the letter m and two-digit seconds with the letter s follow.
2h01
